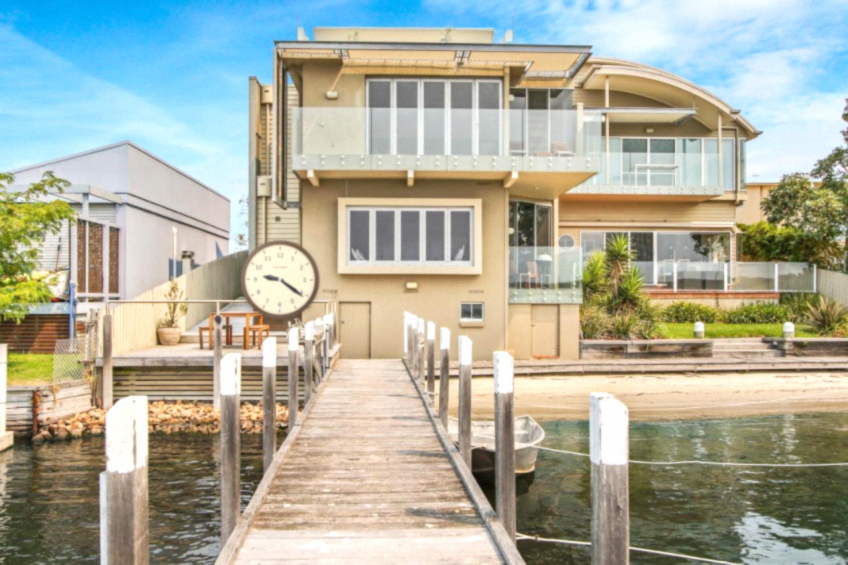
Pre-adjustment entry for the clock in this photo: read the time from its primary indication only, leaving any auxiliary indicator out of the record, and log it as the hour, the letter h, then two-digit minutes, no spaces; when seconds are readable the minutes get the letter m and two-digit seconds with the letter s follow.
9h21
